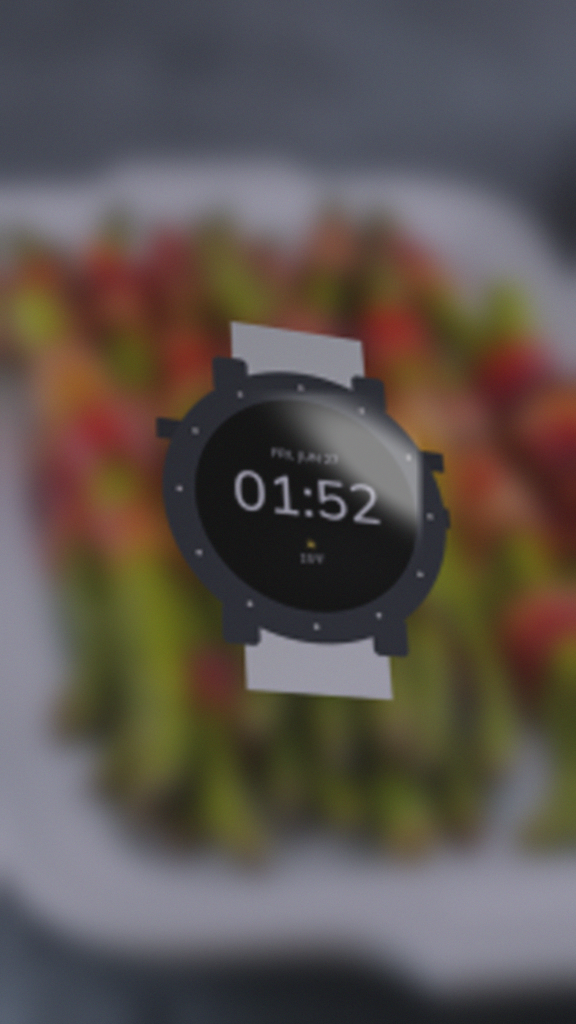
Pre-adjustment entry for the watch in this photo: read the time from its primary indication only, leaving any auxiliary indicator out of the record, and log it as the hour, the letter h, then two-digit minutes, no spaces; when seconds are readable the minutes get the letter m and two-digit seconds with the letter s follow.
1h52
